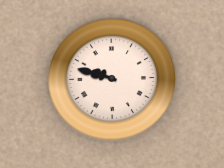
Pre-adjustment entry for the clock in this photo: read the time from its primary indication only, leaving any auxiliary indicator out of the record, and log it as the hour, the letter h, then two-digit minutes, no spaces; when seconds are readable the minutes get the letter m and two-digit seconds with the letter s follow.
9h48
